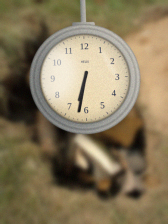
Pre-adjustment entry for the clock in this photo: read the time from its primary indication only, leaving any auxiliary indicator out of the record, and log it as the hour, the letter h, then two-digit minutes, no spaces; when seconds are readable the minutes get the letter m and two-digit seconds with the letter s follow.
6h32
